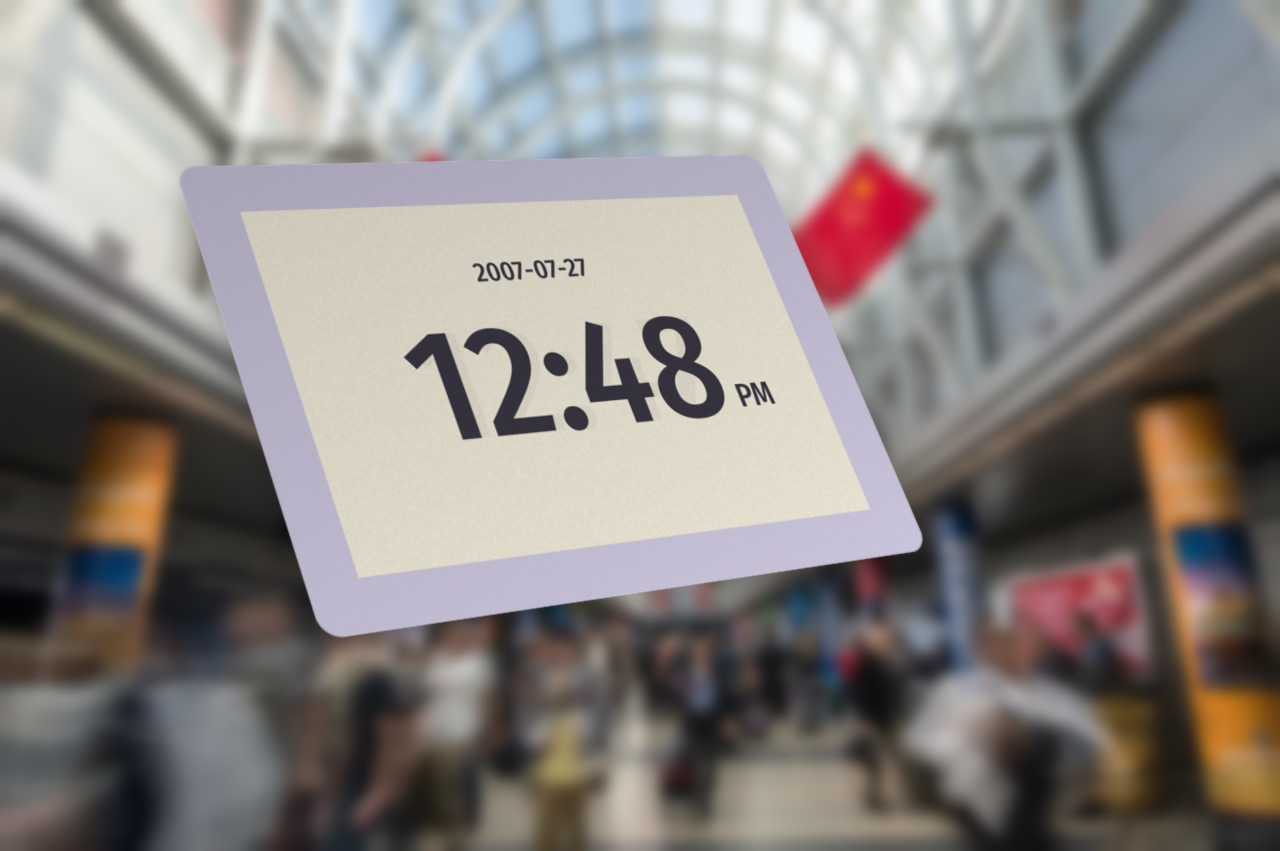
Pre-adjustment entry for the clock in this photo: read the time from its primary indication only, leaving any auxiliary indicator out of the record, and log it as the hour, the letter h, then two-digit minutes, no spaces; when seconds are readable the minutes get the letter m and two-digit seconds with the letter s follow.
12h48
